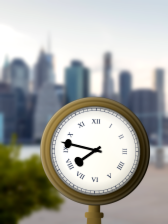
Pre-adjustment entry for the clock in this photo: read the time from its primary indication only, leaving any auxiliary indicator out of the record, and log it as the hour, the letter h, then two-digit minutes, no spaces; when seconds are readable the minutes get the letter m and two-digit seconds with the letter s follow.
7h47
